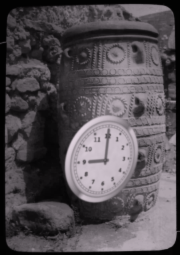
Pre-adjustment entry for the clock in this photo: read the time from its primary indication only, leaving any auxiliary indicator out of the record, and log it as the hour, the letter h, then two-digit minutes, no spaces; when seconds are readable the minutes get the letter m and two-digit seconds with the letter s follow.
9h00
